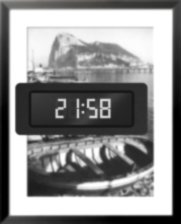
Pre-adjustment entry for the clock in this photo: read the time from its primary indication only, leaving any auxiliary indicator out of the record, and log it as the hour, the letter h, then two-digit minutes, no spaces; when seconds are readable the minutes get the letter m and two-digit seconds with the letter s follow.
21h58
